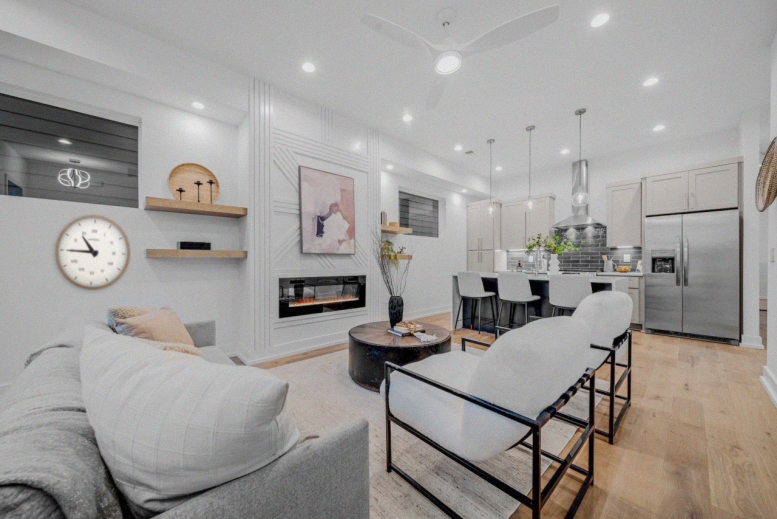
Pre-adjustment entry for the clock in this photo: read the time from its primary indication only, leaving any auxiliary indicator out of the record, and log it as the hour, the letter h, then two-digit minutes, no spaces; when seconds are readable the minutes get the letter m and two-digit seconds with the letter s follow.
10h45
